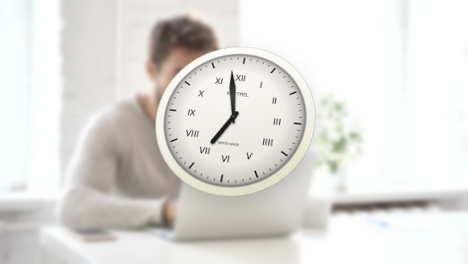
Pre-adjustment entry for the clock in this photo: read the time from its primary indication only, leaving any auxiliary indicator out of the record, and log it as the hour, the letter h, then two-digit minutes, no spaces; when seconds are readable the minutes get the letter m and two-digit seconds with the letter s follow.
6h58
